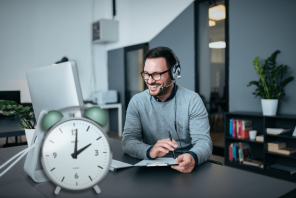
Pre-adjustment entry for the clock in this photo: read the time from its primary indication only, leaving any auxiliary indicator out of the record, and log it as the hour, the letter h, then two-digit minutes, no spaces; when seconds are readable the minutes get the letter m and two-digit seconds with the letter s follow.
2h01
